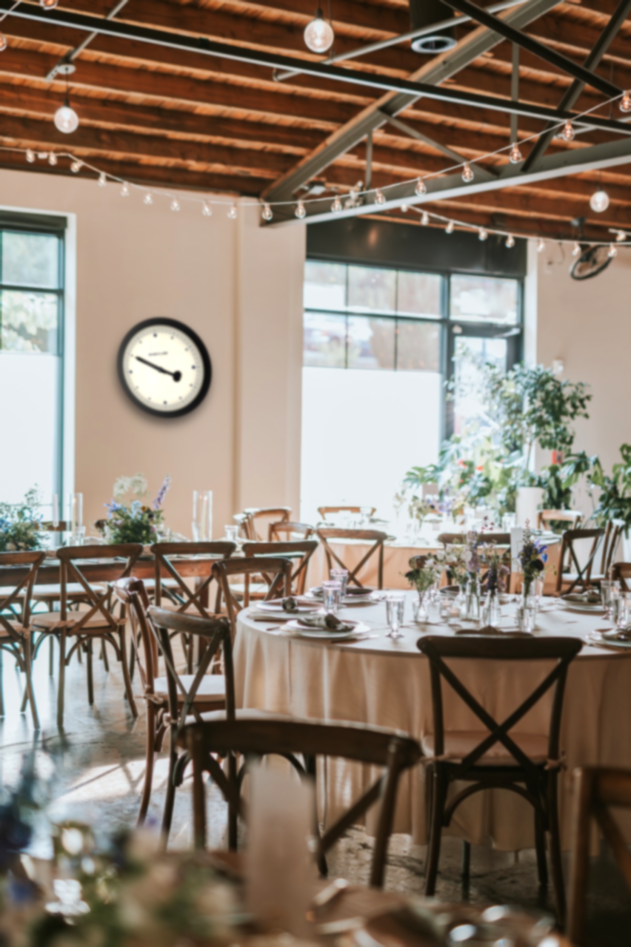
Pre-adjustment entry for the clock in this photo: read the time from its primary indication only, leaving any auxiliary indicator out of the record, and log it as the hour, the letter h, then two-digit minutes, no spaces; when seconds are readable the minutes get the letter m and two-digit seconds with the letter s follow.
3h50
